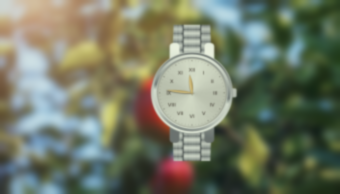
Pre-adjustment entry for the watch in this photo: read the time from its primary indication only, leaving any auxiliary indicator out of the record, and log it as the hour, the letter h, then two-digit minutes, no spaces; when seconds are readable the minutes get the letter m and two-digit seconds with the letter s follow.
11h46
